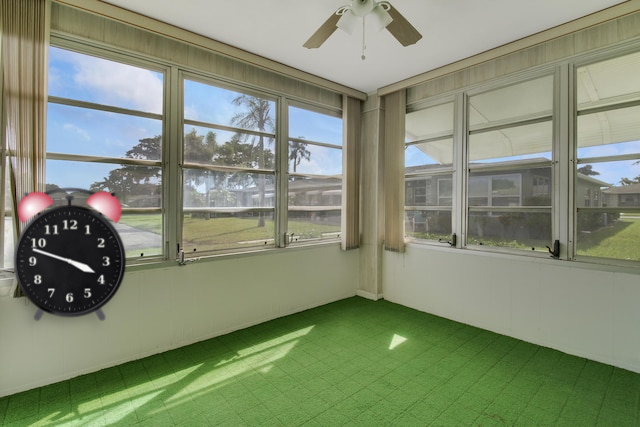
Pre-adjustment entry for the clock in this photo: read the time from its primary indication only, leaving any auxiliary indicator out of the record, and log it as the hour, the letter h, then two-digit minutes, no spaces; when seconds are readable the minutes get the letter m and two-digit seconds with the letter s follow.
3h48
